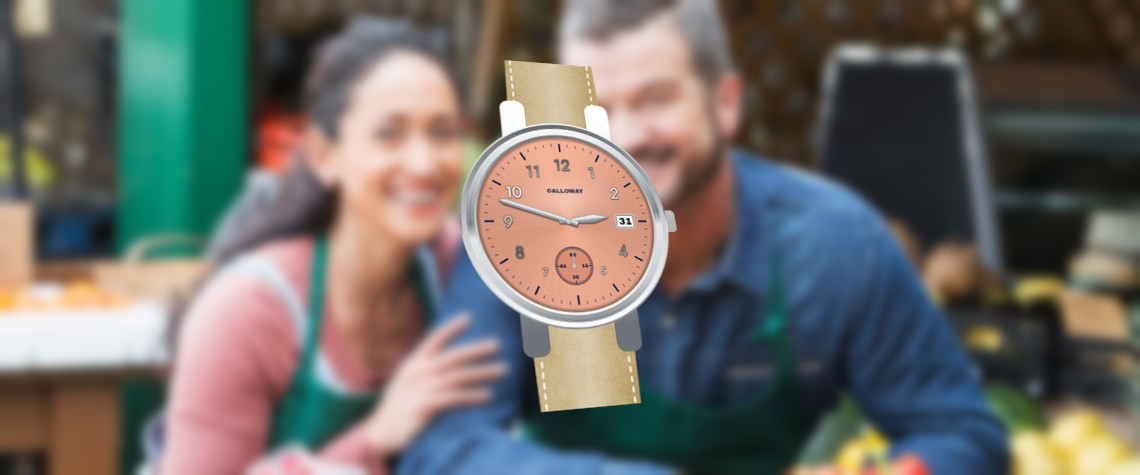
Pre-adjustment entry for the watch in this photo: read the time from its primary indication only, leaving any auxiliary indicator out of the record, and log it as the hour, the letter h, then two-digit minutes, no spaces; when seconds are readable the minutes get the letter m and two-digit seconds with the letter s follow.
2h48
